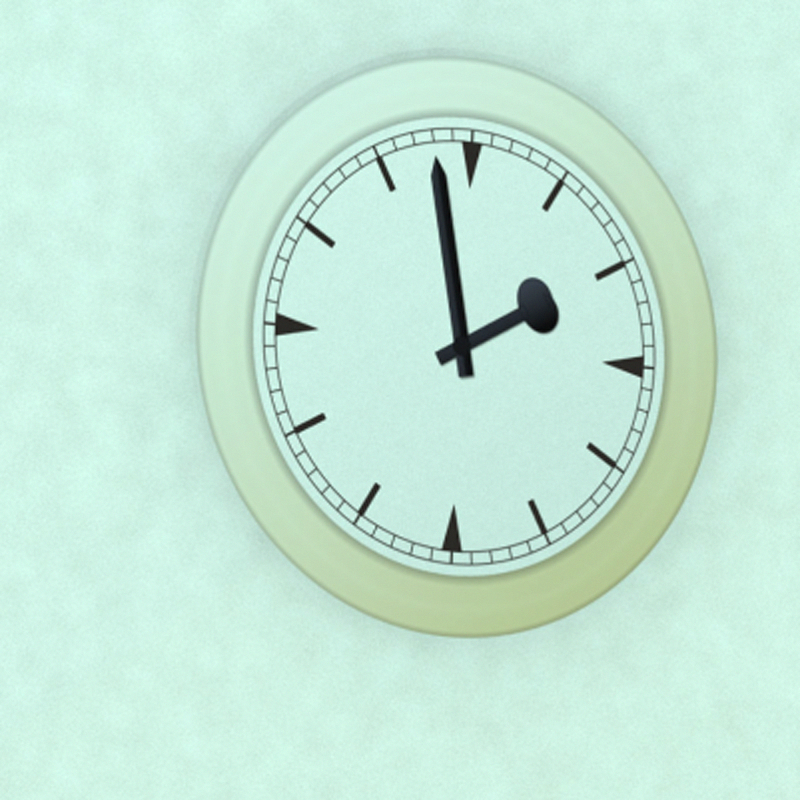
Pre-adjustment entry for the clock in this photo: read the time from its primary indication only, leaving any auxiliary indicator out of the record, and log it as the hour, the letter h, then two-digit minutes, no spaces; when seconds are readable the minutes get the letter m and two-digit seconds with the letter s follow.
1h58
